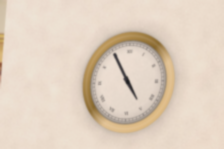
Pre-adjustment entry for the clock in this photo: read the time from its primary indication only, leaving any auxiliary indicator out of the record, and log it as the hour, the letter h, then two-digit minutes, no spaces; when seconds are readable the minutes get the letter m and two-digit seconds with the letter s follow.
4h55
